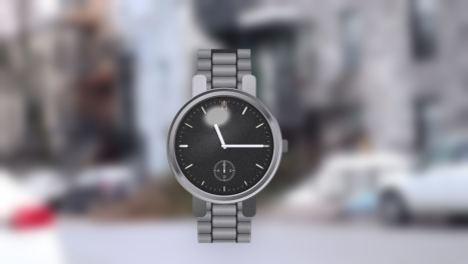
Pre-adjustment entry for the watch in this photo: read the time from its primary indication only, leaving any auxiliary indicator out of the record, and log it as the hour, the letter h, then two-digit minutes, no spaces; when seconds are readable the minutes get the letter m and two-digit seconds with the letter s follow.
11h15
